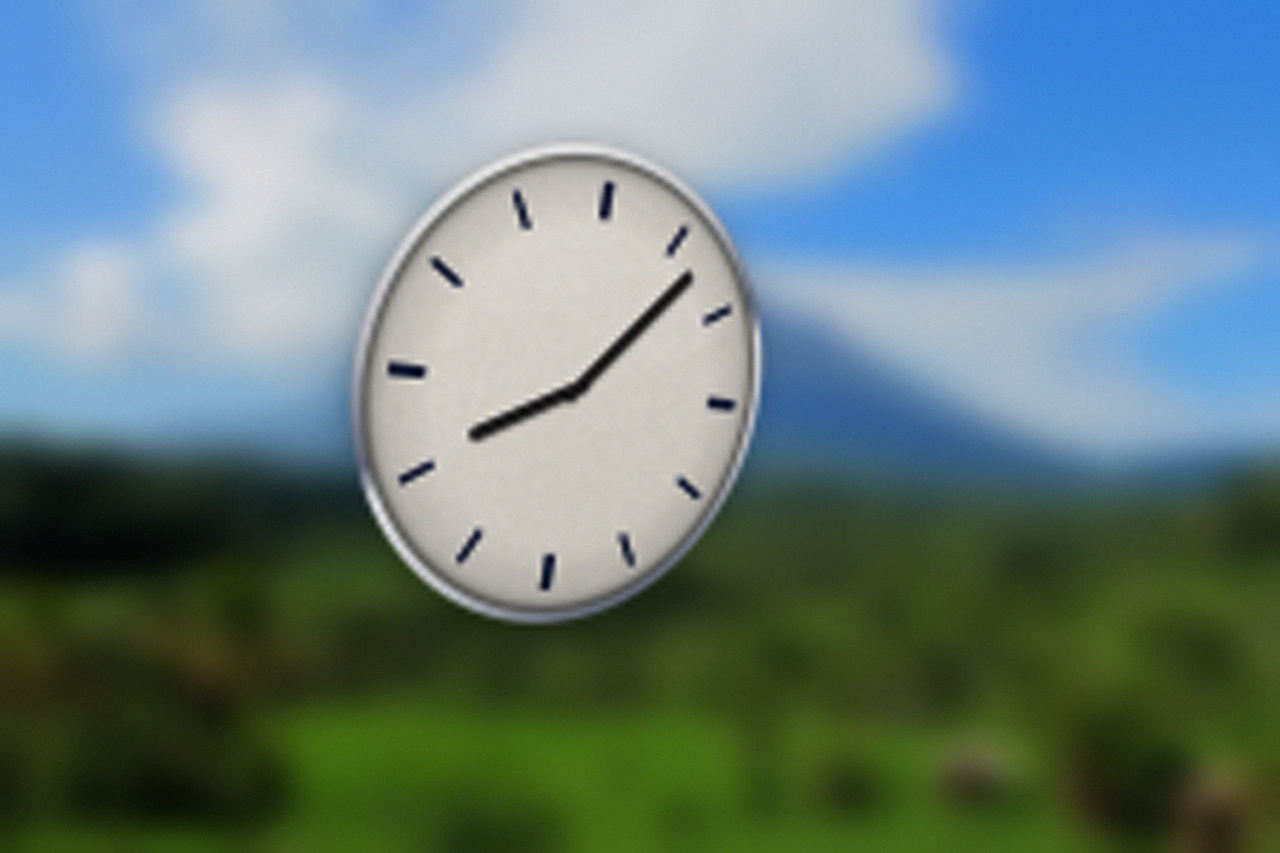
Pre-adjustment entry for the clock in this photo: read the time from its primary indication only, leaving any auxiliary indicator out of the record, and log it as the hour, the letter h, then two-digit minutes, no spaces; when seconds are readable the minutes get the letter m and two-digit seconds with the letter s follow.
8h07
